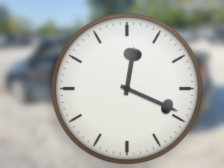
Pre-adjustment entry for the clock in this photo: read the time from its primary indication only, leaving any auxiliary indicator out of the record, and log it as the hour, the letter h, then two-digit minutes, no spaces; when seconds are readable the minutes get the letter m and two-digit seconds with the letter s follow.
12h19
